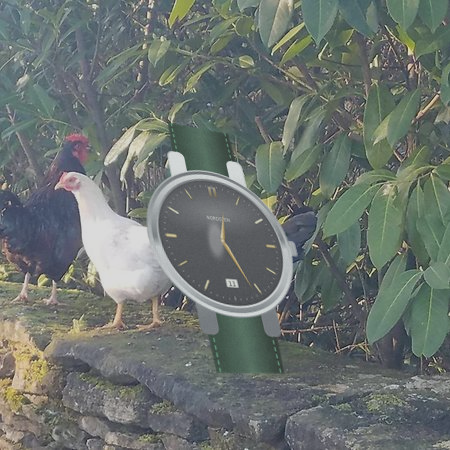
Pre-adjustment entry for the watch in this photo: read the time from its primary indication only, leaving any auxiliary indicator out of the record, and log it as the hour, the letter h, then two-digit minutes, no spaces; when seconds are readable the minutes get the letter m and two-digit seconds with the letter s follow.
12h26
